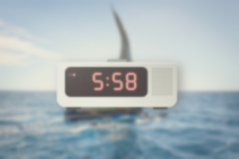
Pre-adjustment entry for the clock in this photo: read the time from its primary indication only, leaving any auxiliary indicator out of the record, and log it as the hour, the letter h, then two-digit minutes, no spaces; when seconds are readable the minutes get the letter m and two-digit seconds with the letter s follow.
5h58
